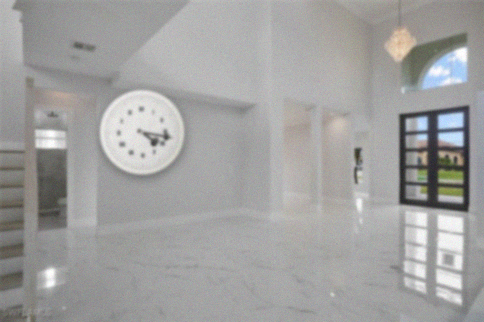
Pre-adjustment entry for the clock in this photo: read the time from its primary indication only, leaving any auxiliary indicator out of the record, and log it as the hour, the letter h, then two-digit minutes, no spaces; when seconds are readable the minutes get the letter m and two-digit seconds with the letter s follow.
4h17
